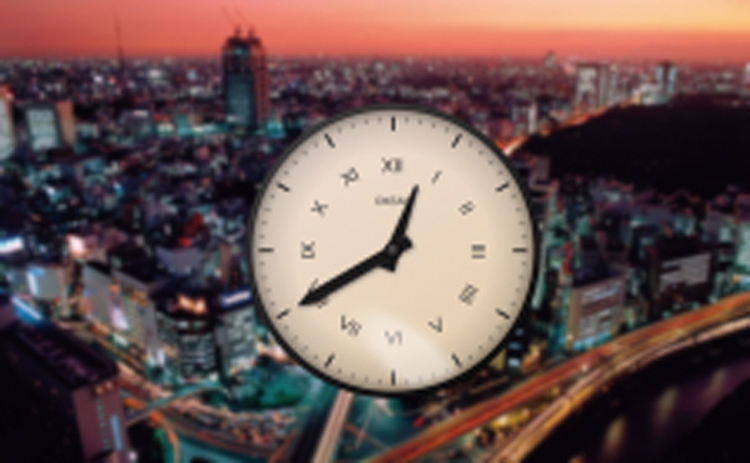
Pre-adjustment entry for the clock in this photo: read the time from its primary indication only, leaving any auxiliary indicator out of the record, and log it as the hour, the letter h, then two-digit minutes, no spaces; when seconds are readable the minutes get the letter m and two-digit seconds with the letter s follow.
12h40
